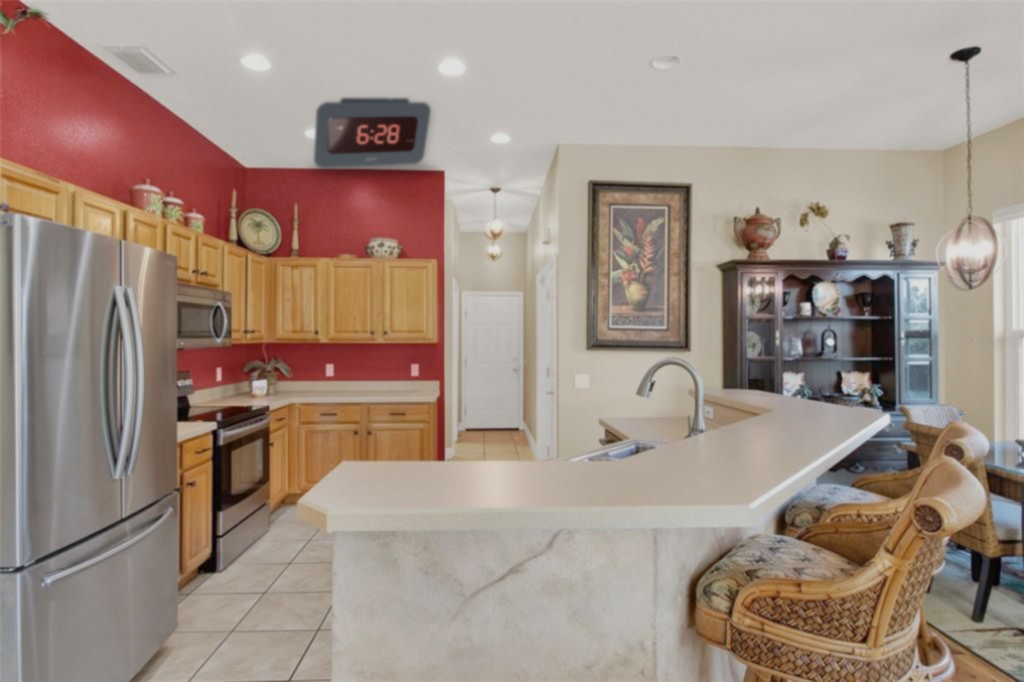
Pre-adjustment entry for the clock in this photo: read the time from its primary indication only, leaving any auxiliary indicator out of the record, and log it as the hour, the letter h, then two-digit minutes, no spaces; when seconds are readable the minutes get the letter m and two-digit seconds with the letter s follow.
6h28
